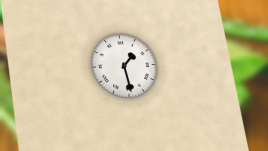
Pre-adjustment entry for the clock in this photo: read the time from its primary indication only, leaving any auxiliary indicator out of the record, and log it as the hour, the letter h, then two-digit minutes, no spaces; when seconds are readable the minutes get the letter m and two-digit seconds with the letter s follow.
1h29
